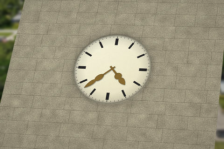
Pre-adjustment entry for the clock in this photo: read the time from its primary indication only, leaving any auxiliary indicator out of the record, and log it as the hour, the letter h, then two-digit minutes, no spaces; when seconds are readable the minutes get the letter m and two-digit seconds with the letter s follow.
4h38
